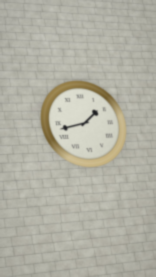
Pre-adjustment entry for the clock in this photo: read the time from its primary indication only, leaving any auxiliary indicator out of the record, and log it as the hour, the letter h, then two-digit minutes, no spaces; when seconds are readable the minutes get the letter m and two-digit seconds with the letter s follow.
1h43
